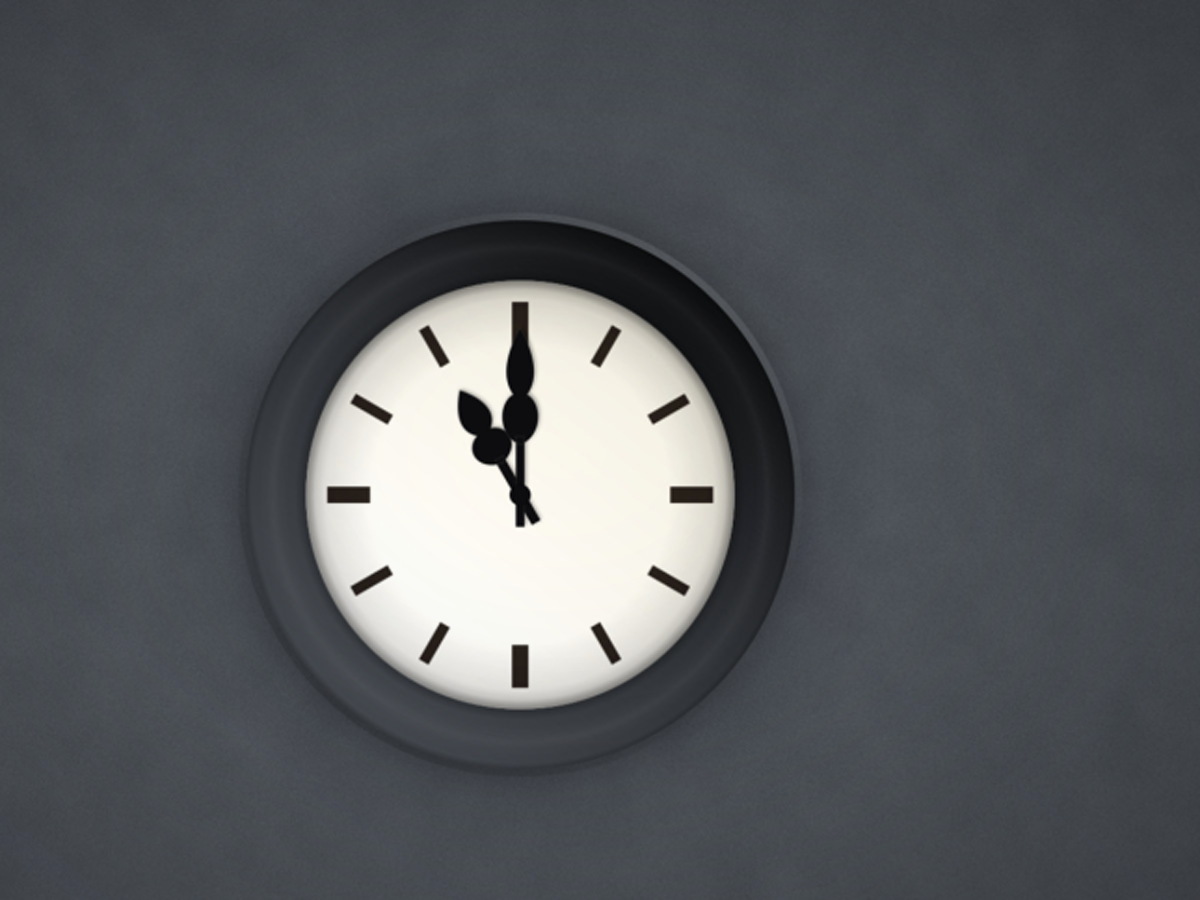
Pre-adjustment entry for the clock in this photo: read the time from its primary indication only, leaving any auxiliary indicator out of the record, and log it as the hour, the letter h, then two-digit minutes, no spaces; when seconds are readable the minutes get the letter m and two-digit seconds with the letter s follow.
11h00
